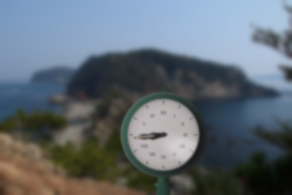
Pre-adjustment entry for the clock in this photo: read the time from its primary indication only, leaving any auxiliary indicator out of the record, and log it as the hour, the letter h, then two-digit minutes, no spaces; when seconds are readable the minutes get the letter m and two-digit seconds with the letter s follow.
8h44
